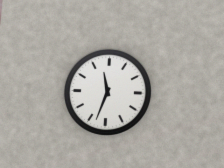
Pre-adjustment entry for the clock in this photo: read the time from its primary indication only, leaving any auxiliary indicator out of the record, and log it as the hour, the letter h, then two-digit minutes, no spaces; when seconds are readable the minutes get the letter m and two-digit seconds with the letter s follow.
11h33
